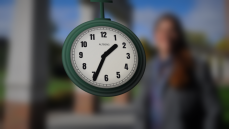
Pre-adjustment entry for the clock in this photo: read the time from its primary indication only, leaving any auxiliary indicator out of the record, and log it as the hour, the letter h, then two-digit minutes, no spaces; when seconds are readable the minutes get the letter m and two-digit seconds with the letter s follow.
1h34
